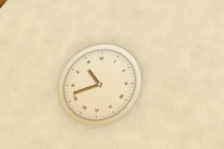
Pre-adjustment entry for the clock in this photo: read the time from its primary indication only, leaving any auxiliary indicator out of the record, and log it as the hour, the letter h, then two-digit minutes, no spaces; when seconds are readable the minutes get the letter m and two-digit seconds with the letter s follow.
10h42
